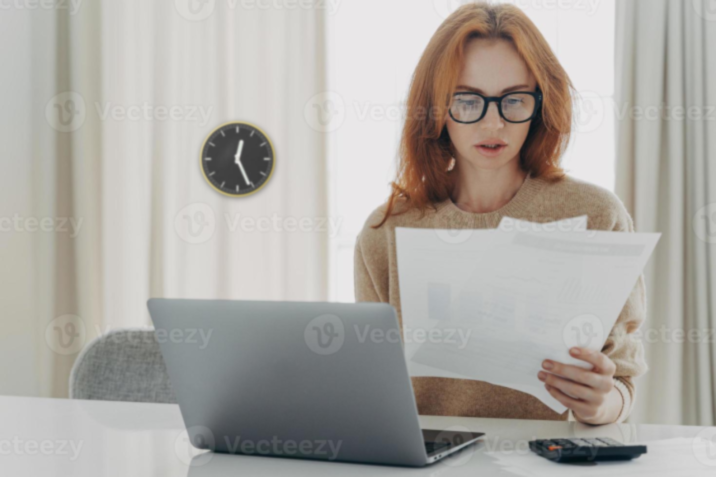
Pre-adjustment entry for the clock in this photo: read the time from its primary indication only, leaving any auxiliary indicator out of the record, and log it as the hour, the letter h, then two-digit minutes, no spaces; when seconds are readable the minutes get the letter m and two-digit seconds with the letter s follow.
12h26
